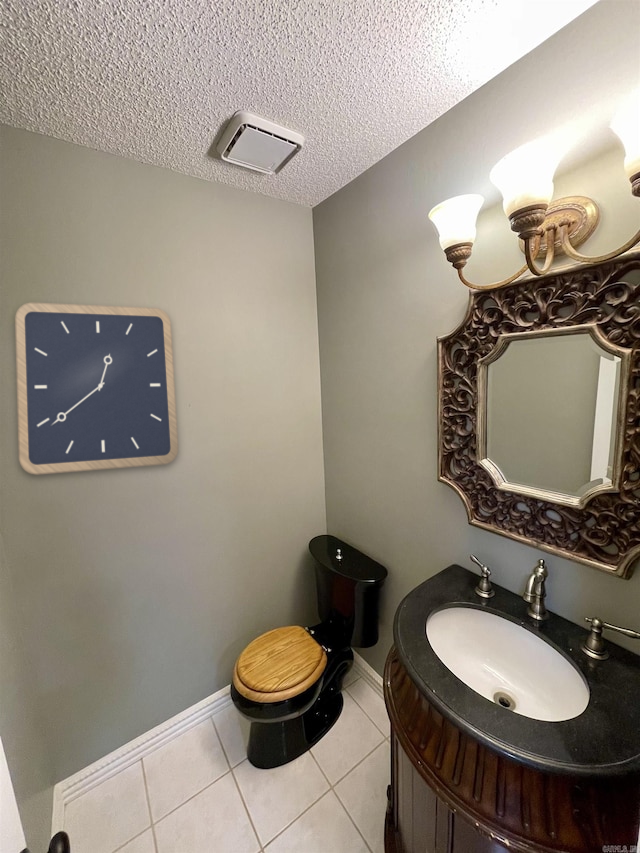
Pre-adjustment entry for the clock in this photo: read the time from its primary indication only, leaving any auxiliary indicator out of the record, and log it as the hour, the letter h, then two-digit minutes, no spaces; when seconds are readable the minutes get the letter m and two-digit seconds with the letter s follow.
12h39
